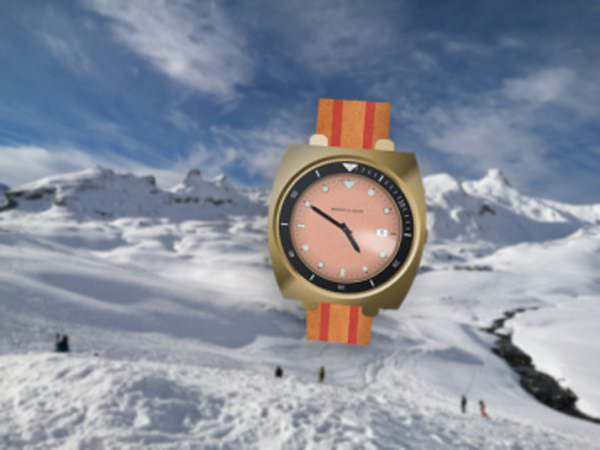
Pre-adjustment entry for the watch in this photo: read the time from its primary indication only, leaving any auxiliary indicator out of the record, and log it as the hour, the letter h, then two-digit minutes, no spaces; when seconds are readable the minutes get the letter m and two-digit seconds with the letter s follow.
4h50
